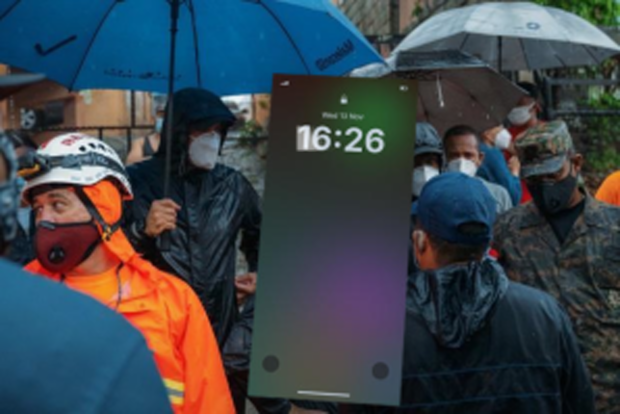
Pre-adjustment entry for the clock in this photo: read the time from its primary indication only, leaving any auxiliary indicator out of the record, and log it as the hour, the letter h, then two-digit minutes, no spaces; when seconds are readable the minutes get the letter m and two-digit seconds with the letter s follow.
16h26
